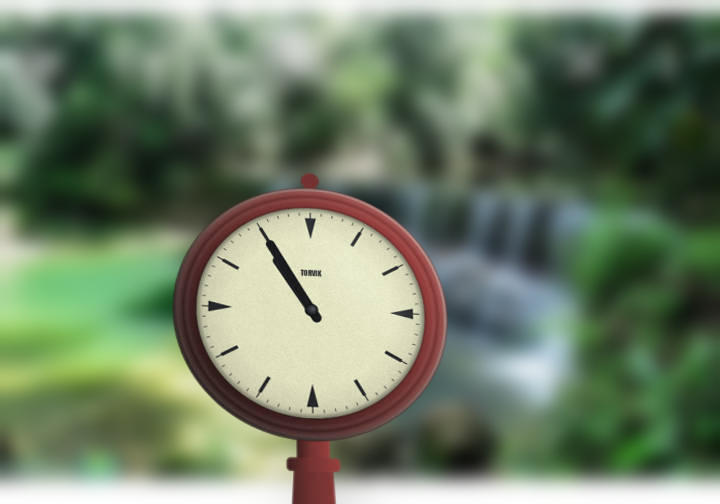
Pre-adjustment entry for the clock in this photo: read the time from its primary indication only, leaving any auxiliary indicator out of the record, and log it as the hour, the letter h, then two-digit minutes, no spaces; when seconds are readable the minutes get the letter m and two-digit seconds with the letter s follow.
10h55
